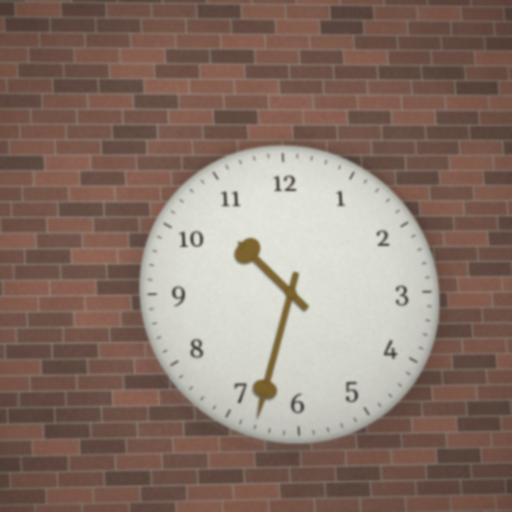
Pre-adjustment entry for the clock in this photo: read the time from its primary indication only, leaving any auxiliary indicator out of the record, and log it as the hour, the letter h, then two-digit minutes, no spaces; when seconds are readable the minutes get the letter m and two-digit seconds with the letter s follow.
10h33
